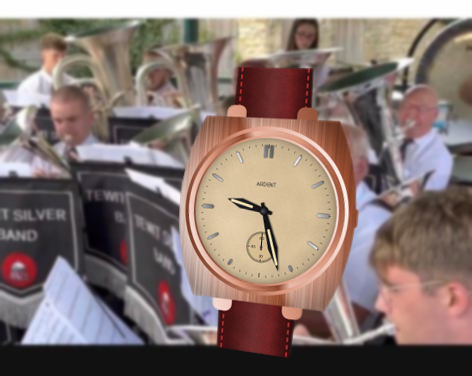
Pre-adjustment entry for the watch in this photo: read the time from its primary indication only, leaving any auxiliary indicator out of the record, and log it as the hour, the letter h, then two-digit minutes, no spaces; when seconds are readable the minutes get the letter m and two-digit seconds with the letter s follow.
9h27
